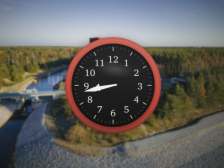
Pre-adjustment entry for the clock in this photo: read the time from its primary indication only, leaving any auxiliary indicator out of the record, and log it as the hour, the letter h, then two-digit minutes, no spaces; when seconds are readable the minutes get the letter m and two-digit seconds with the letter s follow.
8h43
